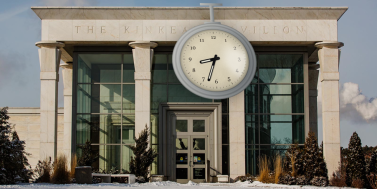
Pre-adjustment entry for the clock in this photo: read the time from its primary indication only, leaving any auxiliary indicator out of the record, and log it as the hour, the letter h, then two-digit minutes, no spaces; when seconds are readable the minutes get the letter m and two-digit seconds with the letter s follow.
8h33
